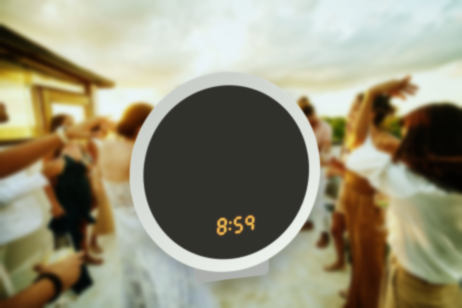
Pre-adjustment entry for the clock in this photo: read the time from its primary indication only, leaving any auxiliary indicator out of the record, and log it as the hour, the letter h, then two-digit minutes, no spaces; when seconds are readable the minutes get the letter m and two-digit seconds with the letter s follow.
8h59
